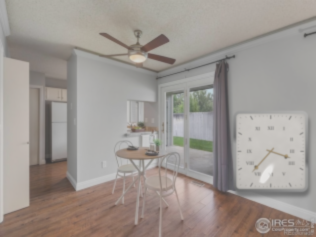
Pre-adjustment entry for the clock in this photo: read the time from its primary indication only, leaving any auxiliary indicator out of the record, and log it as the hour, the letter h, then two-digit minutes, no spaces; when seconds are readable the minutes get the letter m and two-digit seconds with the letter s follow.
3h37
